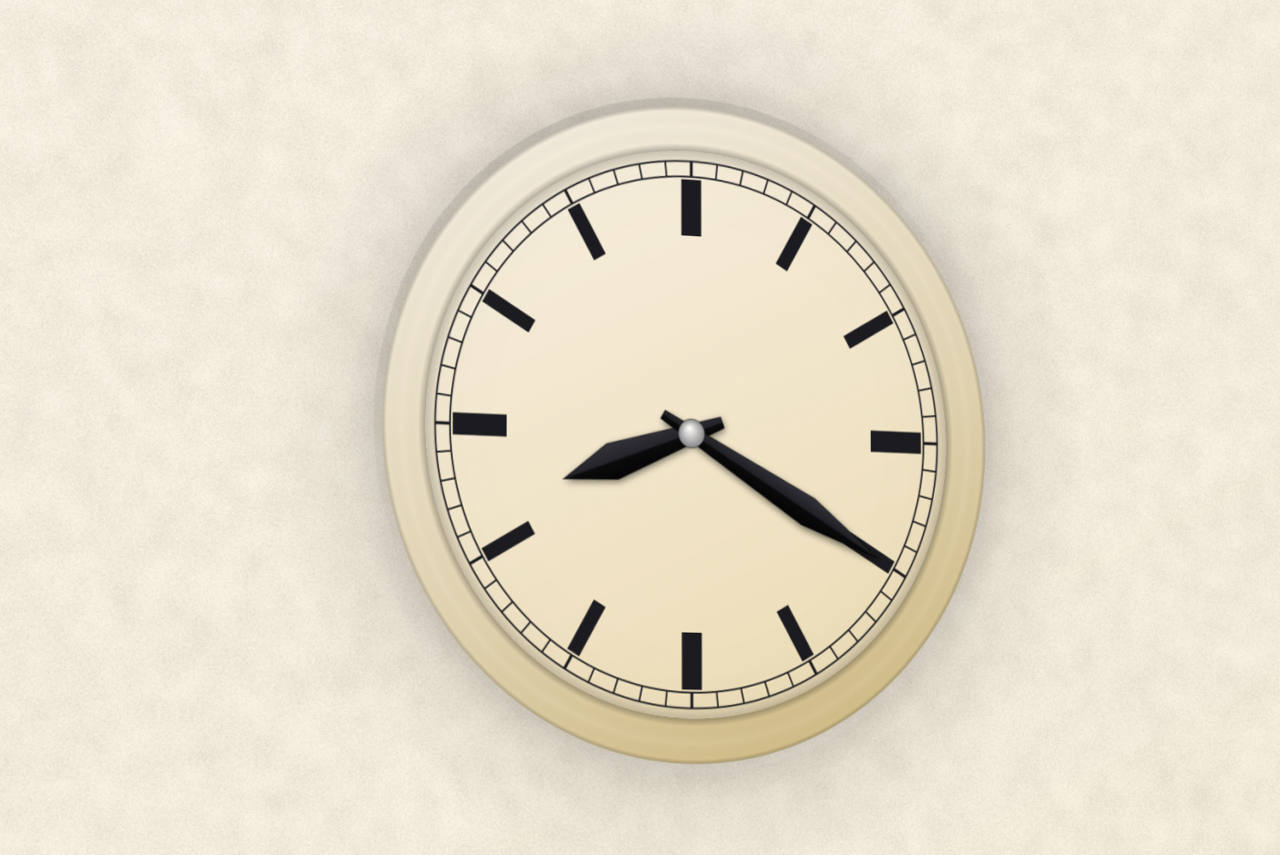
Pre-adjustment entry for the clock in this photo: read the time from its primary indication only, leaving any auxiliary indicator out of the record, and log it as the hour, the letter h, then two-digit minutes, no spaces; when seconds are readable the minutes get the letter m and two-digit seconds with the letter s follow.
8h20
